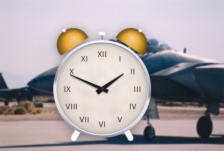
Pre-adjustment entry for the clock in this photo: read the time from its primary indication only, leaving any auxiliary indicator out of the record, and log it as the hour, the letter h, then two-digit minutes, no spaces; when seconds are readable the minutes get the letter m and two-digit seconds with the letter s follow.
1h49
